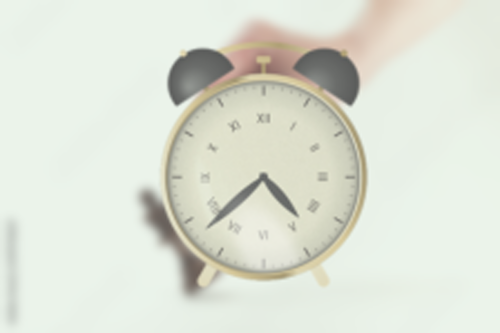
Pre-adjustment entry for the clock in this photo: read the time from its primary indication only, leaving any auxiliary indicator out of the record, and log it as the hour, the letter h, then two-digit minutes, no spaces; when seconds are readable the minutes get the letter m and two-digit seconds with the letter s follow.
4h38
